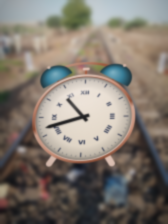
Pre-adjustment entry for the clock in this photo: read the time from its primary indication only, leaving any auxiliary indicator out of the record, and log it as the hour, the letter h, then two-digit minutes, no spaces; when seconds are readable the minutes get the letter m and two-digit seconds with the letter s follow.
10h42
